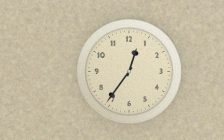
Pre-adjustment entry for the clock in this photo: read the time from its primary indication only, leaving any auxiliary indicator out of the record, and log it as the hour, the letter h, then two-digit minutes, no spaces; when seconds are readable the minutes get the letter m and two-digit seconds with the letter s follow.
12h36
